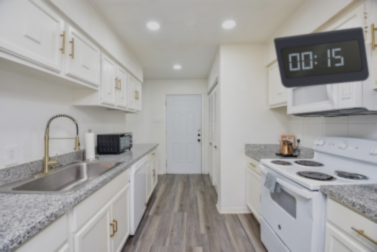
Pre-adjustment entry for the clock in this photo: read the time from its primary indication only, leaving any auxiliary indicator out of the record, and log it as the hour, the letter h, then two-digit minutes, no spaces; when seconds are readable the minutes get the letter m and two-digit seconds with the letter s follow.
0h15
